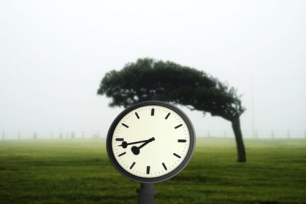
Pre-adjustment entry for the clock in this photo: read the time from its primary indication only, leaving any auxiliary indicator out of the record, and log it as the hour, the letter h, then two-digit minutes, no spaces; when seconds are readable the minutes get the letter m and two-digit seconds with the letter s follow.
7h43
